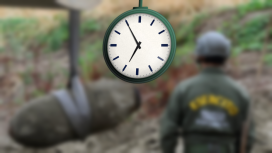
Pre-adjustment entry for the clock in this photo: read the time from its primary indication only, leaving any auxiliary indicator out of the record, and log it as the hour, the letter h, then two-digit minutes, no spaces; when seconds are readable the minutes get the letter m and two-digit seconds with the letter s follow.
6h55
